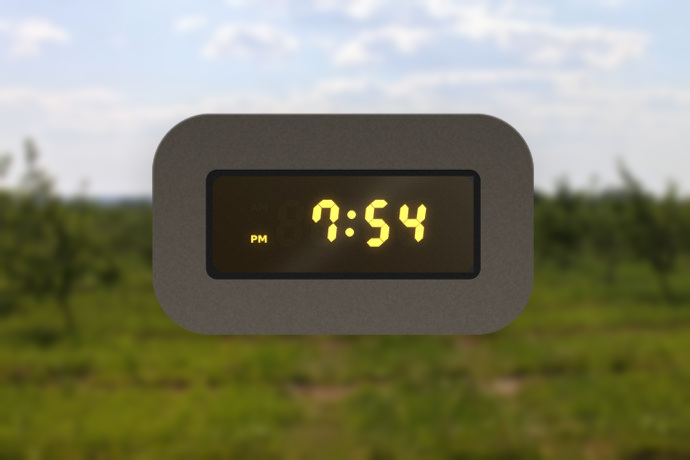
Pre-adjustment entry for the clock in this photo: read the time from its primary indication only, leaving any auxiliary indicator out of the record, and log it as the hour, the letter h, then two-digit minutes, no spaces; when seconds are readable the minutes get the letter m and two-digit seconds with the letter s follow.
7h54
